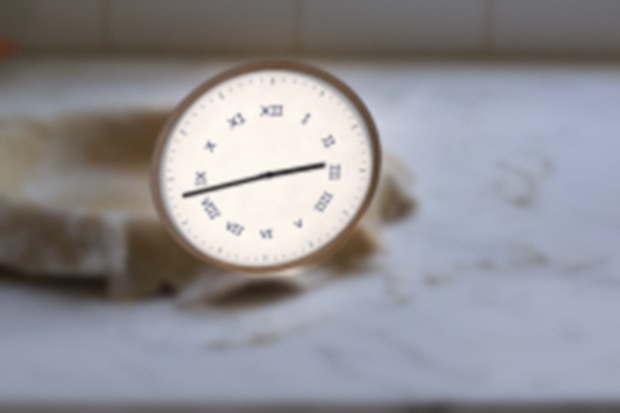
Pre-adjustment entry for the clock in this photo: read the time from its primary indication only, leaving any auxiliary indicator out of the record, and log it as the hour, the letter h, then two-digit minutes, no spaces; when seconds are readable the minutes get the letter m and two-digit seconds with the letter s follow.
2h43
